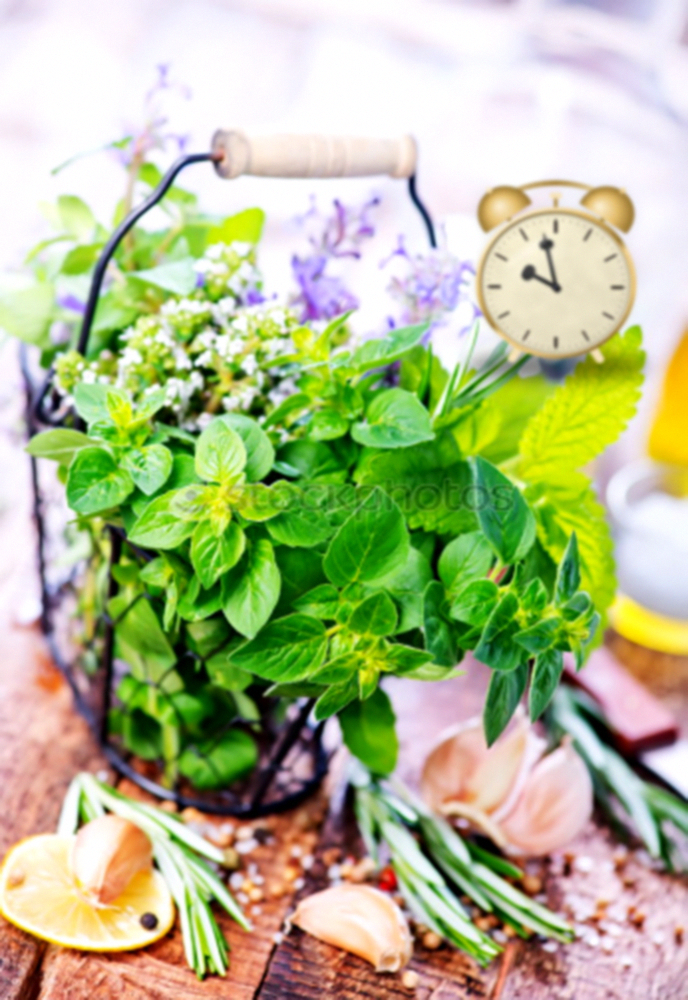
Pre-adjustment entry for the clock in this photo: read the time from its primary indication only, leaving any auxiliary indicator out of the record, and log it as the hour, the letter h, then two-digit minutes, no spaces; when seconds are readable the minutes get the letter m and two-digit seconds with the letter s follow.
9h58
